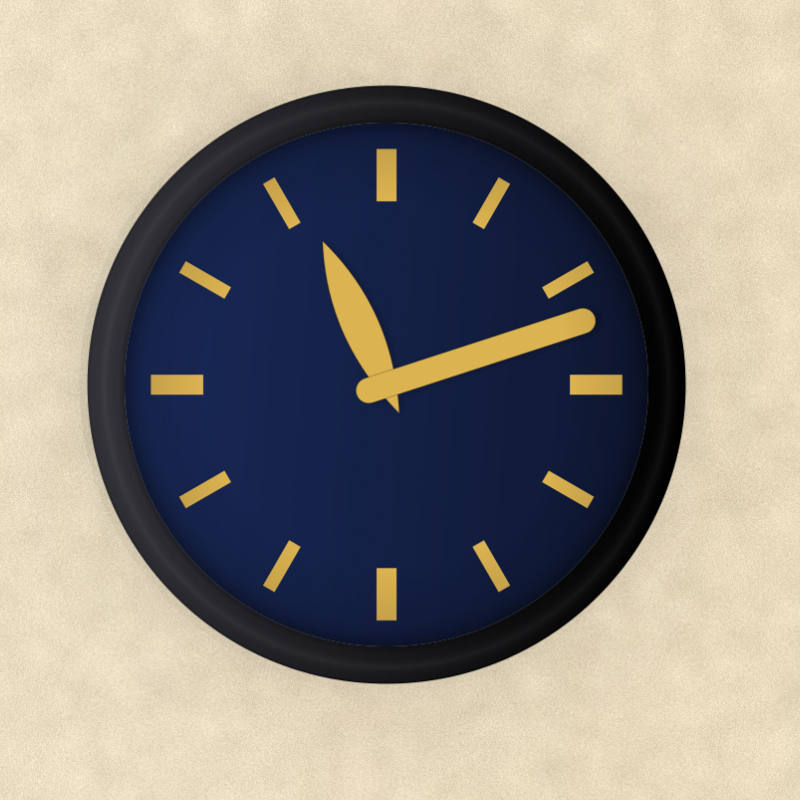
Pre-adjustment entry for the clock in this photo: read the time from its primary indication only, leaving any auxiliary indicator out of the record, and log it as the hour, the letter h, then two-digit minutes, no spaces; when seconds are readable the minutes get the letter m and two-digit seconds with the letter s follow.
11h12
